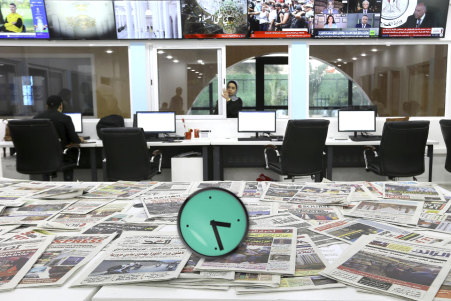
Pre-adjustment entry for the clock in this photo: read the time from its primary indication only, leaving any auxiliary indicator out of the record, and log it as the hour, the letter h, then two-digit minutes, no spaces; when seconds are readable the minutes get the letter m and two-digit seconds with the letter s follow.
3h28
